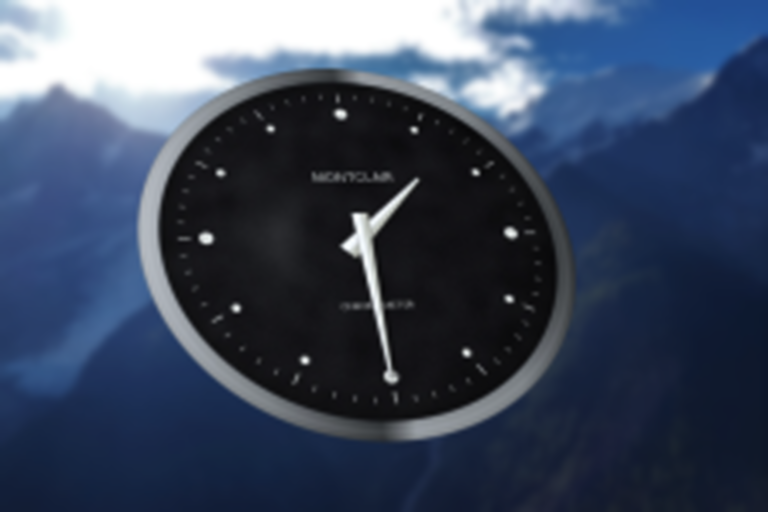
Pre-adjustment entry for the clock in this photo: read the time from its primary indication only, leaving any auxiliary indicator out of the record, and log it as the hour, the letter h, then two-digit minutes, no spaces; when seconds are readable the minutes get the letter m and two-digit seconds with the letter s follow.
1h30
